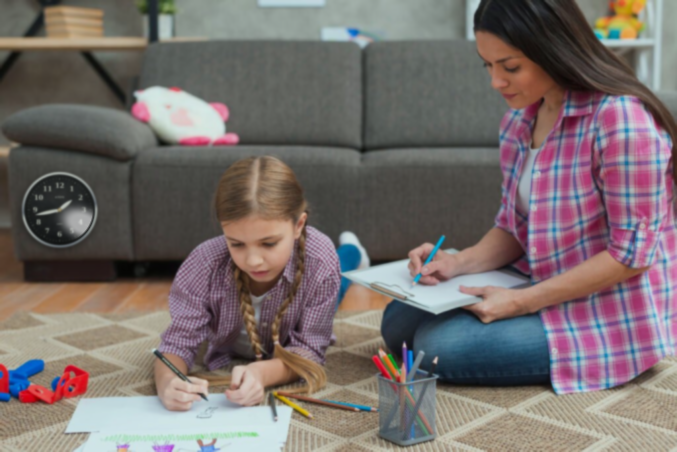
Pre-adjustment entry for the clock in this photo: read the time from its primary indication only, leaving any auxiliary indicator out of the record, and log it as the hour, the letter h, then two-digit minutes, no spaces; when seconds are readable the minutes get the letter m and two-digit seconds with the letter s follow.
1h43
